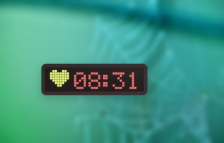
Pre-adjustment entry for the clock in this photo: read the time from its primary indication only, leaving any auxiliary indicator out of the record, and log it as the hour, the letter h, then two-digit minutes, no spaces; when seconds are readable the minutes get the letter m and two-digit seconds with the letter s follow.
8h31
